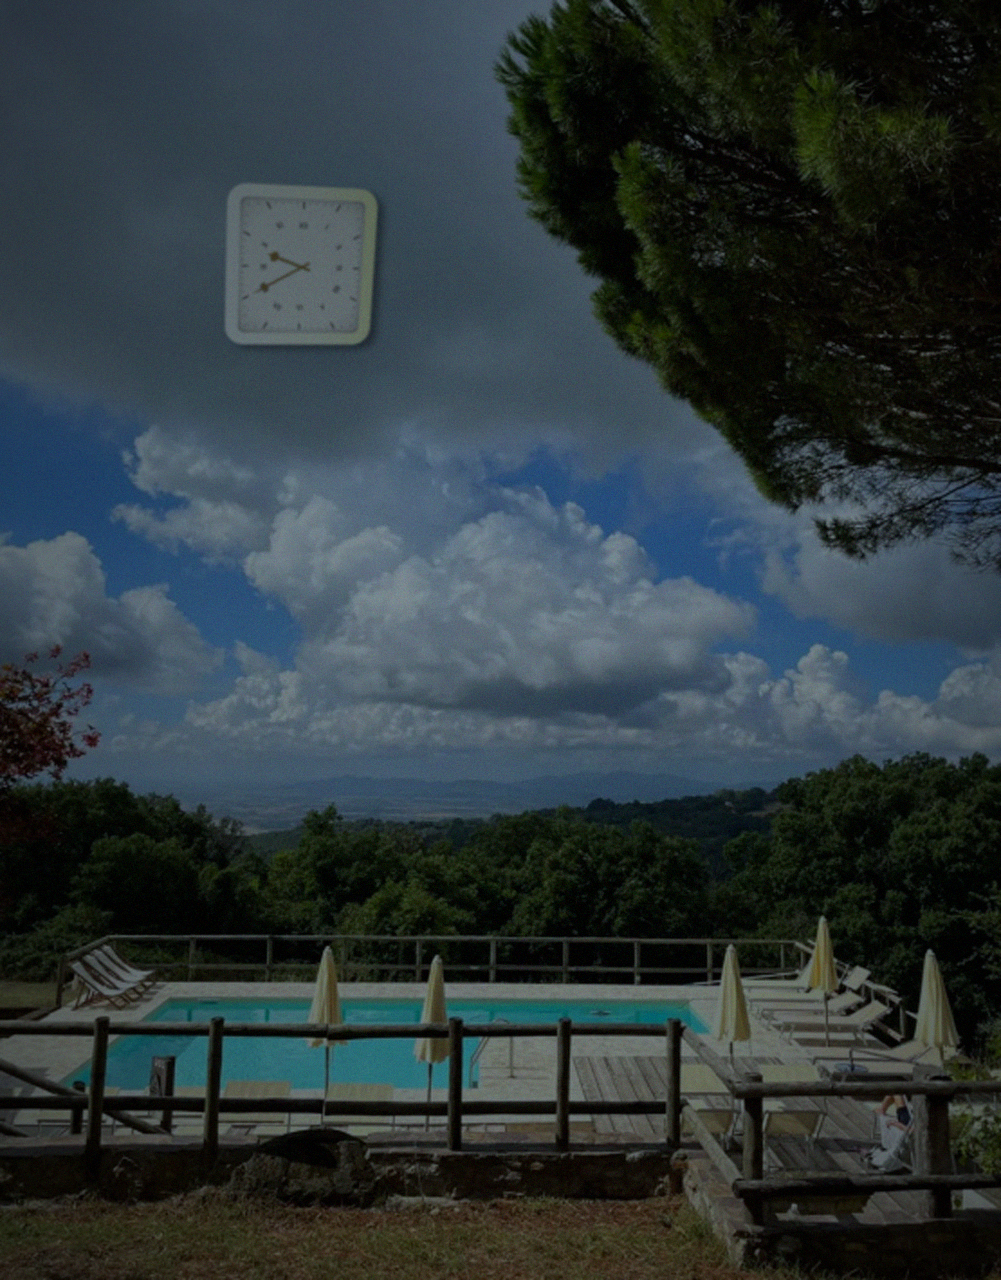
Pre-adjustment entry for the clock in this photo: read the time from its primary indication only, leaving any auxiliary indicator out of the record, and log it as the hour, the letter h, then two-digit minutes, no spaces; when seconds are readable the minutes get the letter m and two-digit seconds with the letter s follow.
9h40
